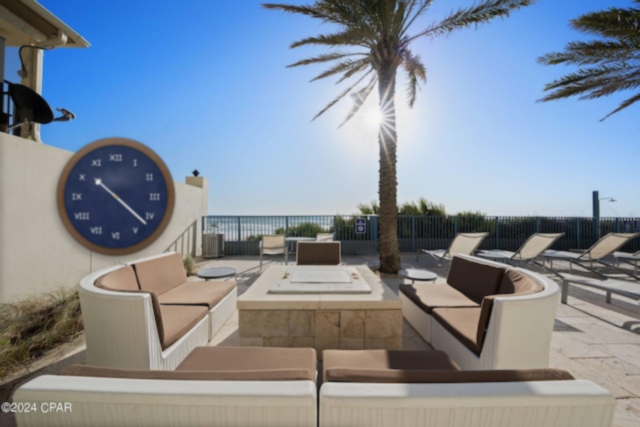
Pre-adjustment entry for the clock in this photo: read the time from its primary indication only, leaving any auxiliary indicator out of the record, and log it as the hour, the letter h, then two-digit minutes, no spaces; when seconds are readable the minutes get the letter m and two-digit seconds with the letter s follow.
10h22
